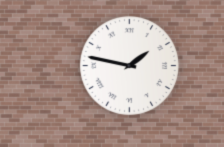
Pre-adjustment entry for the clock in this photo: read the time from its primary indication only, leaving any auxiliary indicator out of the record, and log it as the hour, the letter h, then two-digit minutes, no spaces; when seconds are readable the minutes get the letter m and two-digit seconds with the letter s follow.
1h47
